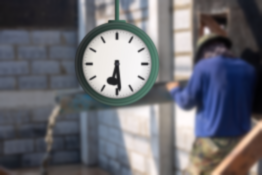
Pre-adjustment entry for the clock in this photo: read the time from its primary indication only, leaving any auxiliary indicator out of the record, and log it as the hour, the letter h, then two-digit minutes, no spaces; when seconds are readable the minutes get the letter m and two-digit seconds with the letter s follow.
6h29
